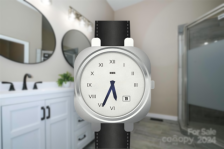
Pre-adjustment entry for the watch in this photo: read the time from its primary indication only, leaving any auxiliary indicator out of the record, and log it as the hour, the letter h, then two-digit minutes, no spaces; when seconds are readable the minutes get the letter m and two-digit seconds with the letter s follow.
5h34
